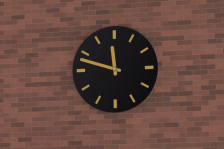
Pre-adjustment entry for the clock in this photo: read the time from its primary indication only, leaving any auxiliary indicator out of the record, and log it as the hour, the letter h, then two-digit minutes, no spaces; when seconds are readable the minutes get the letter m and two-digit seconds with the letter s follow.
11h48
